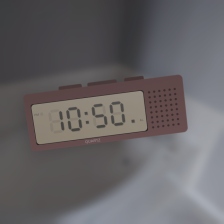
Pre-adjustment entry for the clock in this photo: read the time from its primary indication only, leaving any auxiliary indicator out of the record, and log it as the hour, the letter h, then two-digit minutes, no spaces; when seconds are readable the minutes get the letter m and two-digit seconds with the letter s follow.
10h50
